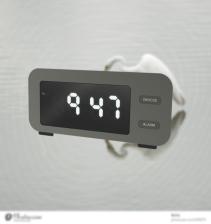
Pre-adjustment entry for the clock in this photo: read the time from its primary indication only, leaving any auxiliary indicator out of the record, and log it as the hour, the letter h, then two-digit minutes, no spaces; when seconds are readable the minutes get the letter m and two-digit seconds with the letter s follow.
9h47
